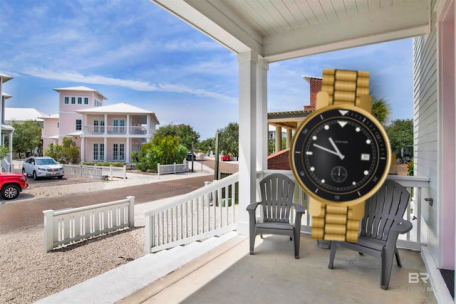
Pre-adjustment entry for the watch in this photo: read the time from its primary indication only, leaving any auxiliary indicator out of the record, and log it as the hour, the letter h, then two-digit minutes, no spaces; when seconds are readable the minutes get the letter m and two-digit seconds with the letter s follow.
10h48
